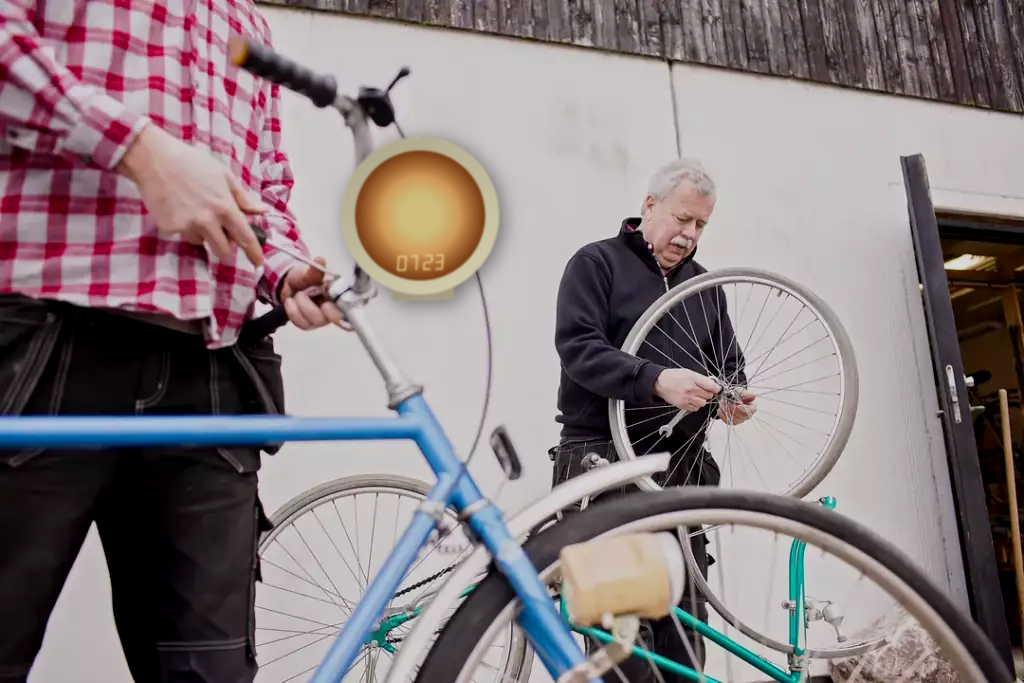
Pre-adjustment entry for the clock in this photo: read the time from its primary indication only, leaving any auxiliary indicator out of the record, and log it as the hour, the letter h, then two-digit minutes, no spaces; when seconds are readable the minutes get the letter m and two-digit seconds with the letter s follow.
7h23
